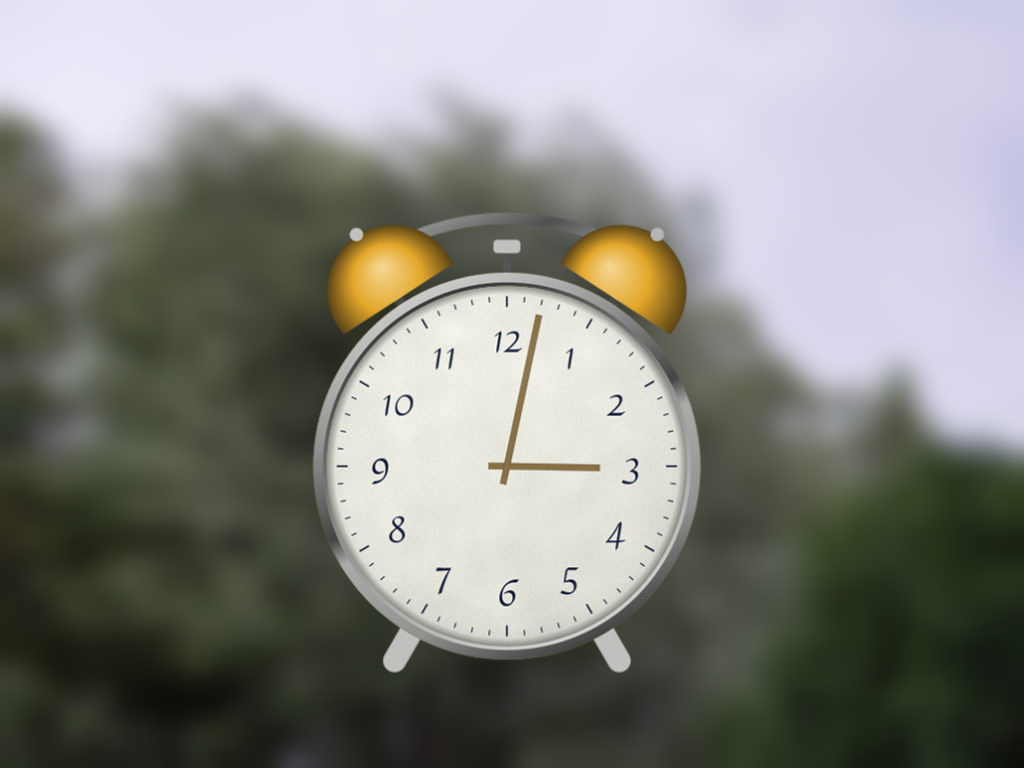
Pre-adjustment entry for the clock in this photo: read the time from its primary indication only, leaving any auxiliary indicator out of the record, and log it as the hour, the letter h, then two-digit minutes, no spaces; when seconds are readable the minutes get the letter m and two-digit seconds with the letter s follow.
3h02
